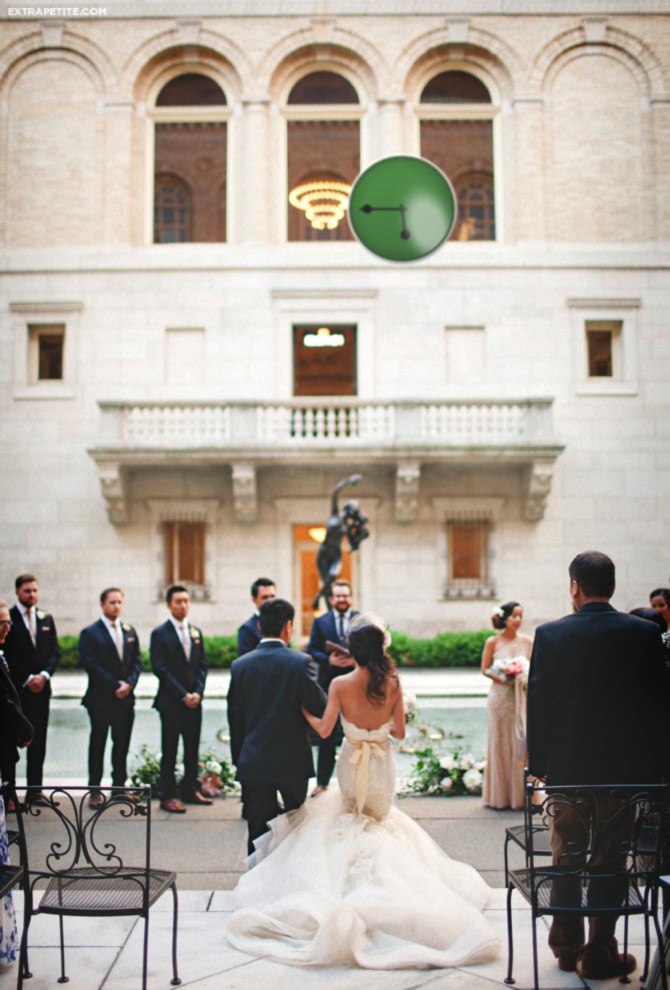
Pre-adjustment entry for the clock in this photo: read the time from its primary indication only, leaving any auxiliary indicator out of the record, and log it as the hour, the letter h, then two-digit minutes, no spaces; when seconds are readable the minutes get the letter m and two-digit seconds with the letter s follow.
5h45
